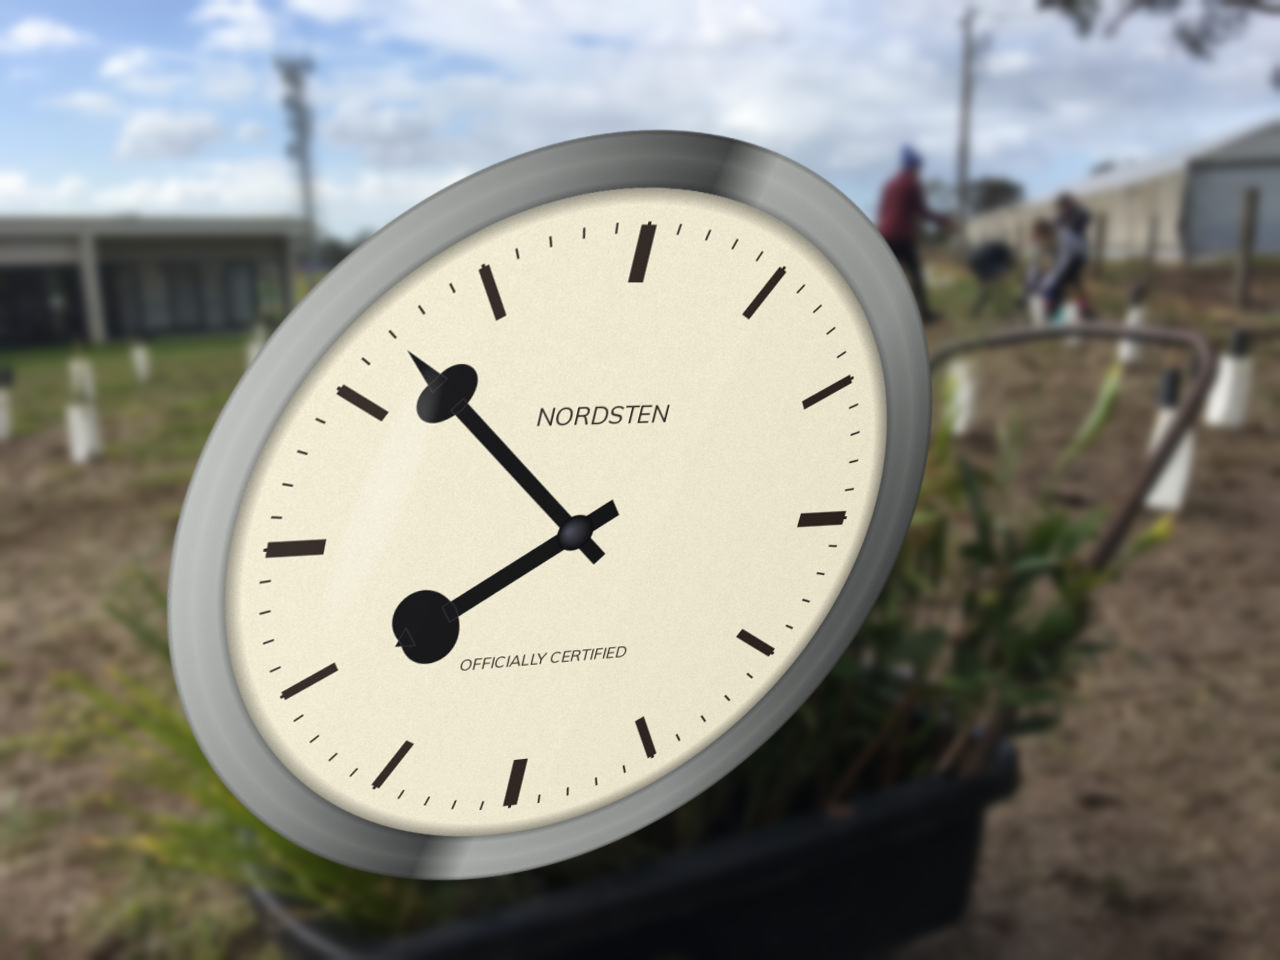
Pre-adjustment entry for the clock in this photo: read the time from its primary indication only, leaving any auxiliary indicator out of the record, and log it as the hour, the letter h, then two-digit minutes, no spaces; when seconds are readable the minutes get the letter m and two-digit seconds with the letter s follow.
7h52
